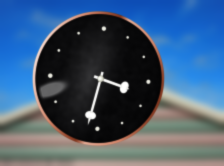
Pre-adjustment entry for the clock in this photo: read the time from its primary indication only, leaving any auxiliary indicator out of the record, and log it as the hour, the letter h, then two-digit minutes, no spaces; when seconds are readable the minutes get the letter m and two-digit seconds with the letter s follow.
3h32
